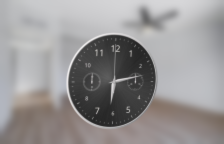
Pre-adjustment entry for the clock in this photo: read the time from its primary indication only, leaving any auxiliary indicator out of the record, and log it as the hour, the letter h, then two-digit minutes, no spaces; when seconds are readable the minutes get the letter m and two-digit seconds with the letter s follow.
6h13
